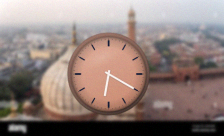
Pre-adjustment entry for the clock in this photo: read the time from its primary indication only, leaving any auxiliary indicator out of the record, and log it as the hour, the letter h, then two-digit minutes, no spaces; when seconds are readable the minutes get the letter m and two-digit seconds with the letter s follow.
6h20
